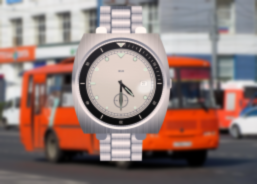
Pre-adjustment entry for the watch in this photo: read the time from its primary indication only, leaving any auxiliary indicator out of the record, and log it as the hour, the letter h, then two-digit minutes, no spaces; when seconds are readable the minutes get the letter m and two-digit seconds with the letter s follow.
4h30
